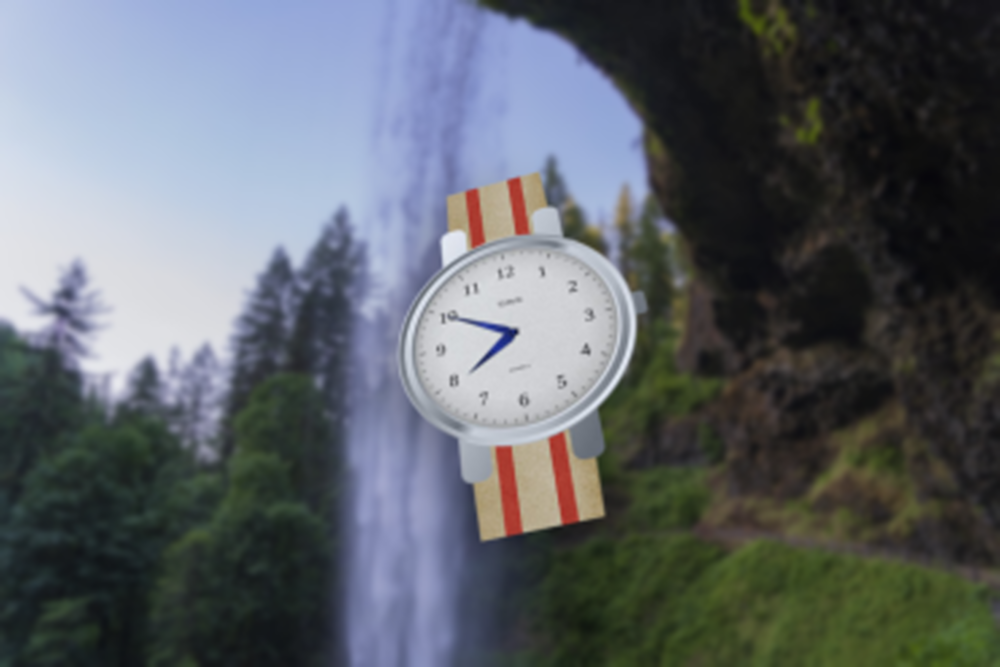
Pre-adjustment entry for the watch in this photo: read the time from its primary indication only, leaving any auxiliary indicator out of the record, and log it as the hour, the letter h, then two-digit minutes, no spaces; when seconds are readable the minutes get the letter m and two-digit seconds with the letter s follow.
7h50
